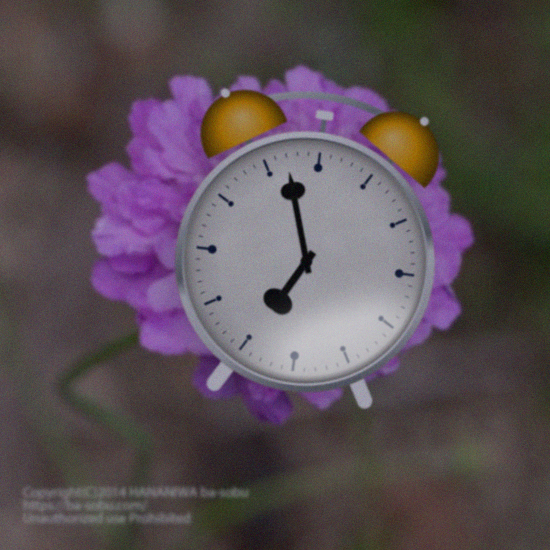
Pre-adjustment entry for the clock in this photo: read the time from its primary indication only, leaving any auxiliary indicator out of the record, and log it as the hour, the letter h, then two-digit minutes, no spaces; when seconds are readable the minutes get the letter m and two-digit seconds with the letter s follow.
6h57
